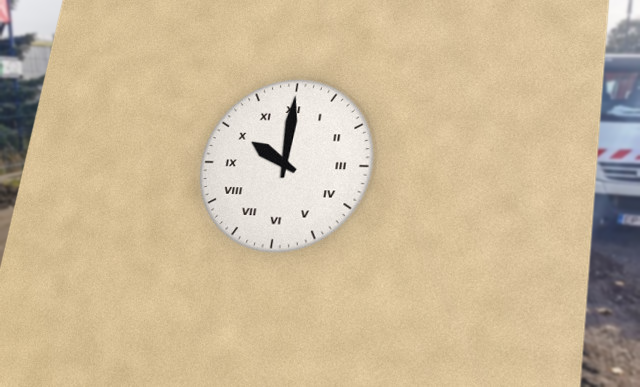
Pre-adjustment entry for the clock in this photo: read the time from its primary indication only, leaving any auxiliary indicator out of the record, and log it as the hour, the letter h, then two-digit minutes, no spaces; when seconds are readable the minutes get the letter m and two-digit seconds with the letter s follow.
10h00
